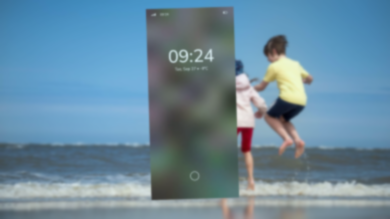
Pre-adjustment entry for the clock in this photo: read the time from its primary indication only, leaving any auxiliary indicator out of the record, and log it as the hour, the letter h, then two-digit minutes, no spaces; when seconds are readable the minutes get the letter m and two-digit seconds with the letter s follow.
9h24
